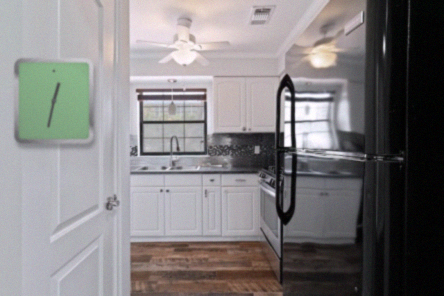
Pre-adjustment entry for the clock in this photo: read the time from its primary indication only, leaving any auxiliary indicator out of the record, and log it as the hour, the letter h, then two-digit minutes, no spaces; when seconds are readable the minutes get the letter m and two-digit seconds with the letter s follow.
12h32
